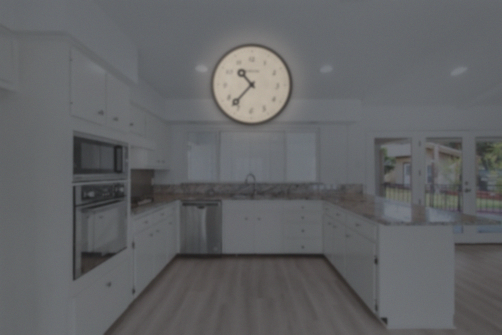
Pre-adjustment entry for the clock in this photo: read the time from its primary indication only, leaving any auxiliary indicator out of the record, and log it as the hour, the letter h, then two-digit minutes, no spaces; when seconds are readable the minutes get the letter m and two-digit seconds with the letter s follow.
10h37
